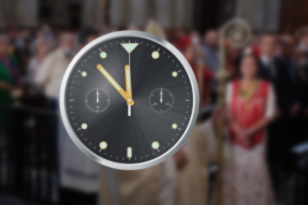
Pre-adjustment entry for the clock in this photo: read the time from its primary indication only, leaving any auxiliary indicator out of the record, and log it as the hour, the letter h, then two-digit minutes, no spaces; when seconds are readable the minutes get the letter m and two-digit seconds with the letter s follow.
11h53
